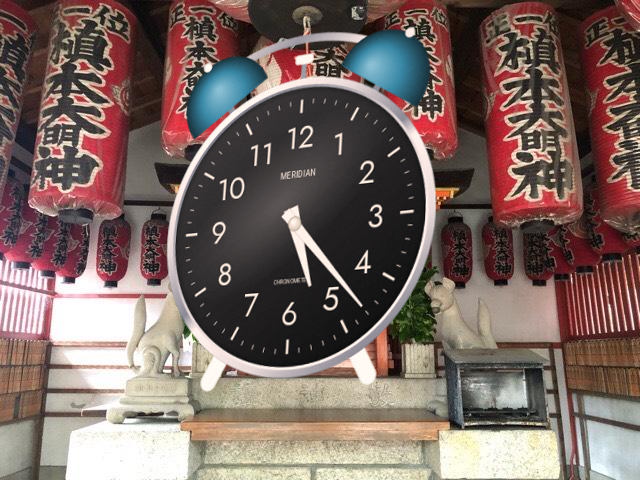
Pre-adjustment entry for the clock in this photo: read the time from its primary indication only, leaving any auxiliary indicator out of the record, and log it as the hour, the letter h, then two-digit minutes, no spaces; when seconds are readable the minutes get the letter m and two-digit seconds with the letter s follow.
5h23
